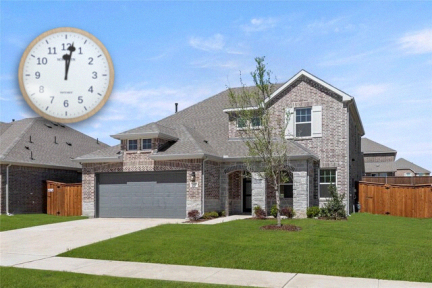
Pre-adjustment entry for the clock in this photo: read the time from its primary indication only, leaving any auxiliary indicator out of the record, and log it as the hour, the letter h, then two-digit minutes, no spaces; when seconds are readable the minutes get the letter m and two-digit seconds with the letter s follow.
12h02
